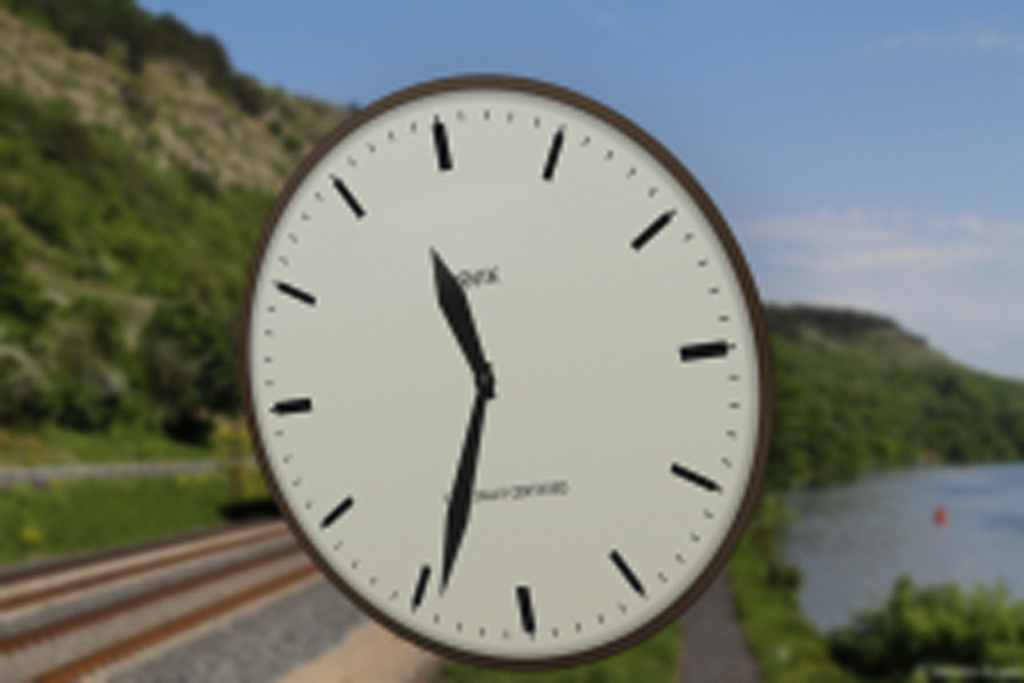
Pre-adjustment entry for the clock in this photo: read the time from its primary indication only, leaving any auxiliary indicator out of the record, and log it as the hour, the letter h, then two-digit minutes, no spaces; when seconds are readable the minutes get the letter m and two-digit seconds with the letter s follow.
11h34
